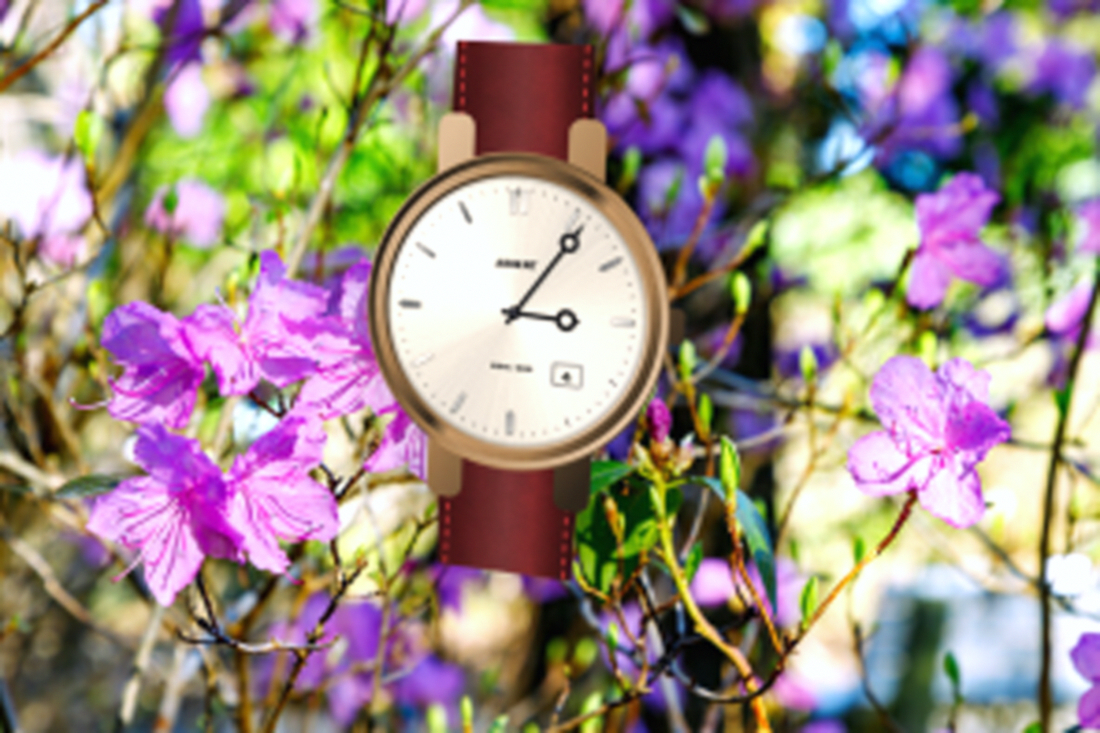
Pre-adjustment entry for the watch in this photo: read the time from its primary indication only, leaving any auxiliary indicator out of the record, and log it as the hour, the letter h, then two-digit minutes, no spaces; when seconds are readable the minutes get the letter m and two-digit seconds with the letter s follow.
3h06
